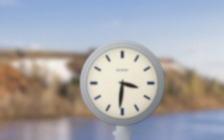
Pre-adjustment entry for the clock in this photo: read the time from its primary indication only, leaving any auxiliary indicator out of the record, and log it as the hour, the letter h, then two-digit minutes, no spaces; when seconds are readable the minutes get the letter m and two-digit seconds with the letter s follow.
3h31
